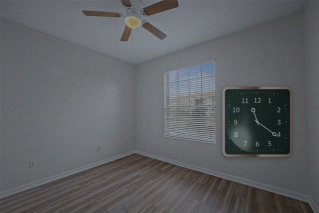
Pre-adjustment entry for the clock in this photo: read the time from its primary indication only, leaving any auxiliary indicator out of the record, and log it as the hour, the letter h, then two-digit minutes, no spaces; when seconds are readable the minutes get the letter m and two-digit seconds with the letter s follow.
11h21
